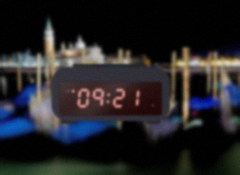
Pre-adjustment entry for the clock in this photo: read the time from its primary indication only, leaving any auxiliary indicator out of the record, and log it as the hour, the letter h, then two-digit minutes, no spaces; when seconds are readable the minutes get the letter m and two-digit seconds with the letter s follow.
9h21
